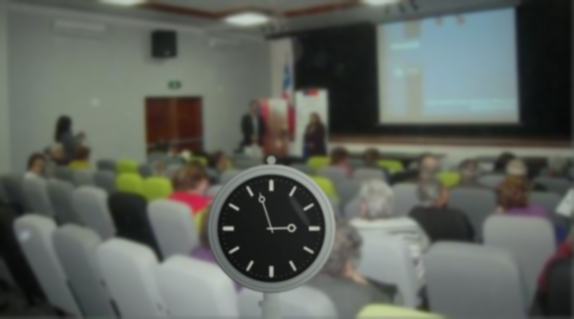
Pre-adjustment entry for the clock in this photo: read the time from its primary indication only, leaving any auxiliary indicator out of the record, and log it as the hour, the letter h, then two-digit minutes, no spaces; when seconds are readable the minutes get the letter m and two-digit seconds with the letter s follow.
2h57
